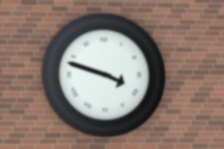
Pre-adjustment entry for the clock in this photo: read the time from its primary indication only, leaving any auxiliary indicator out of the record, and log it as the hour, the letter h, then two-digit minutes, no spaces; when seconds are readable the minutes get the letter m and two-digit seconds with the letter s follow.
3h48
